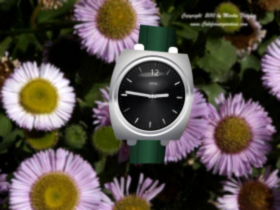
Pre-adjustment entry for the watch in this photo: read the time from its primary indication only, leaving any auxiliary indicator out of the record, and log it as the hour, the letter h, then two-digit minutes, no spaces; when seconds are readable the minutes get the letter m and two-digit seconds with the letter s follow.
2h46
